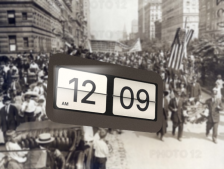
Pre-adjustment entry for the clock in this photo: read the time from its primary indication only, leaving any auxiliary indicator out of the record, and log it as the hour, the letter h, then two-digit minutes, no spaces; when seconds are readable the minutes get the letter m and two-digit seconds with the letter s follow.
12h09
